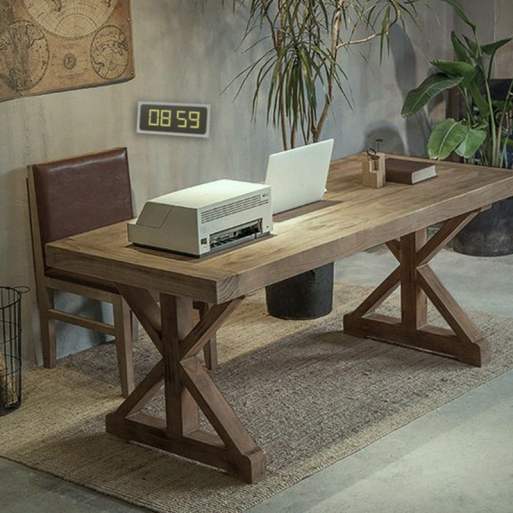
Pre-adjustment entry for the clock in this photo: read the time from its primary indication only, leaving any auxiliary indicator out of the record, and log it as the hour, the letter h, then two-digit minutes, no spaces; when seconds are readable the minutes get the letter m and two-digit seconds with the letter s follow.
8h59
